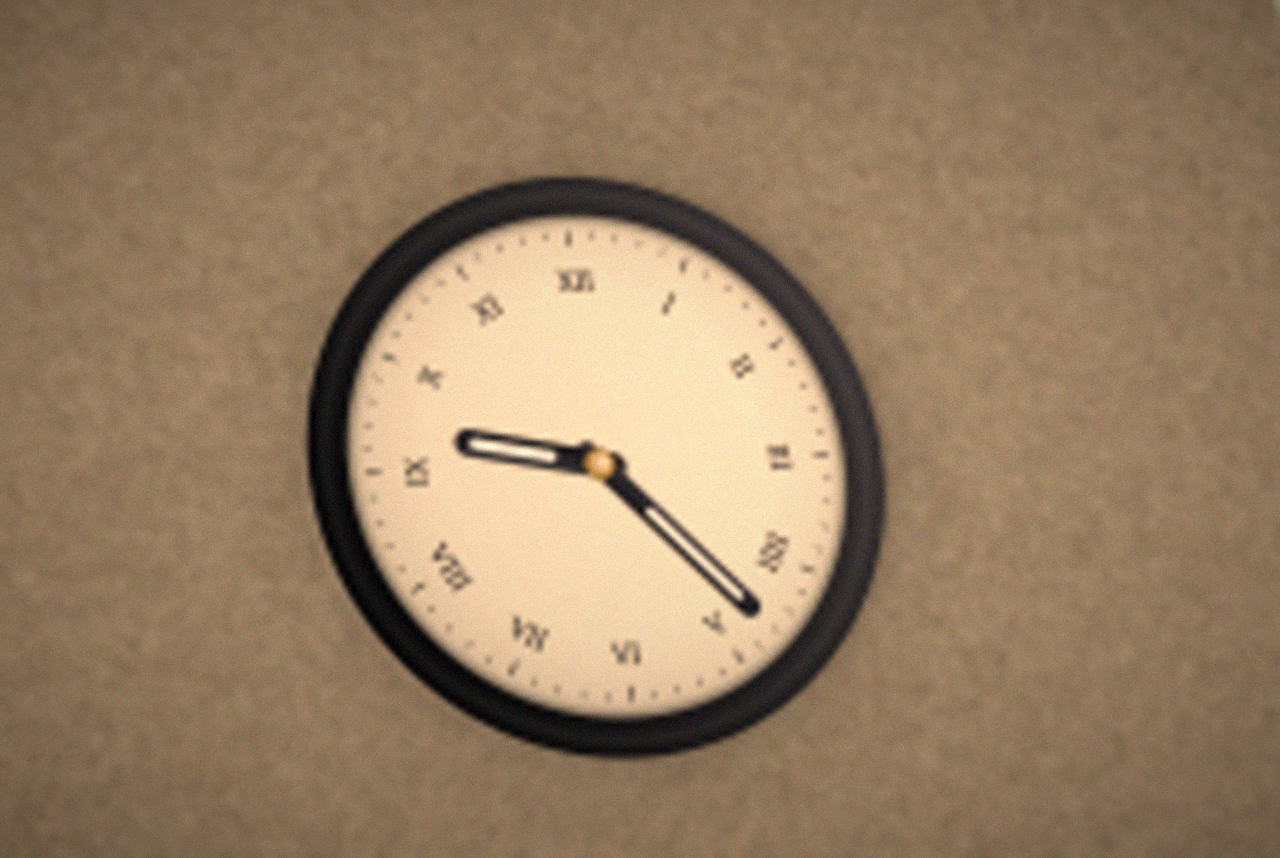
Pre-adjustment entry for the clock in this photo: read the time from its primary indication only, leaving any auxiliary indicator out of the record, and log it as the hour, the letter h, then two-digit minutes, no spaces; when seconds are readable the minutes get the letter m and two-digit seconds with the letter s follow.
9h23
